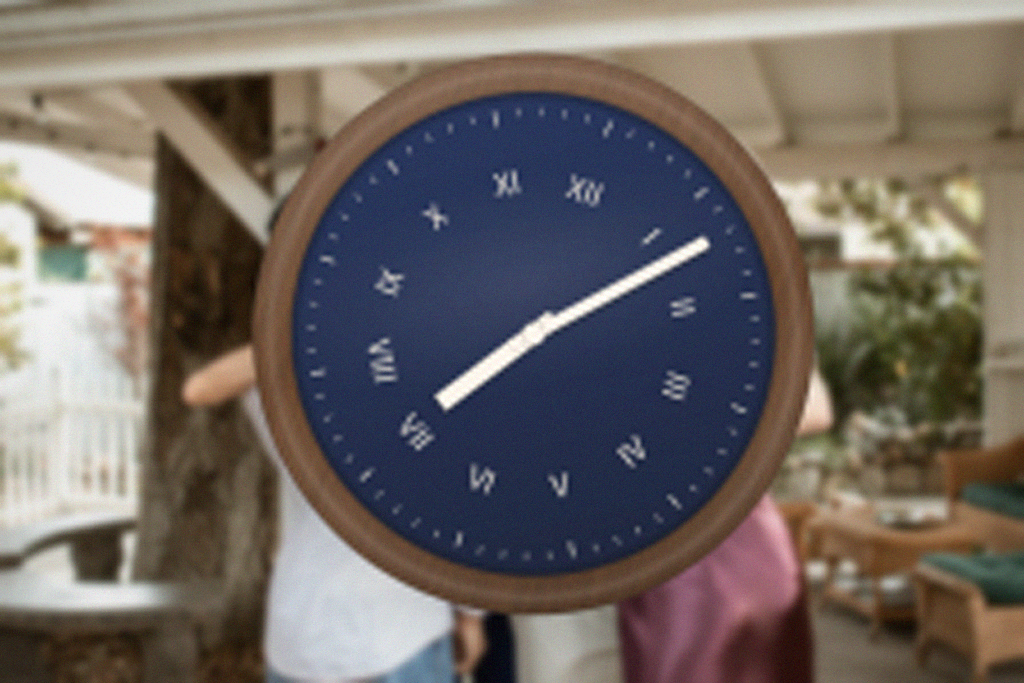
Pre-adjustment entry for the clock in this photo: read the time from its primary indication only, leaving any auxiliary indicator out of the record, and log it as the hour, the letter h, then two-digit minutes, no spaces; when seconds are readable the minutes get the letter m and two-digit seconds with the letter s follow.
7h07
